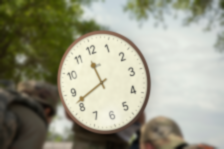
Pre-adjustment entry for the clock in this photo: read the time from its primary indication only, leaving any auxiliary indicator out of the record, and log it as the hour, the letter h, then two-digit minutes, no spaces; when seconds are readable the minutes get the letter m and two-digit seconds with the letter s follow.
11h42
